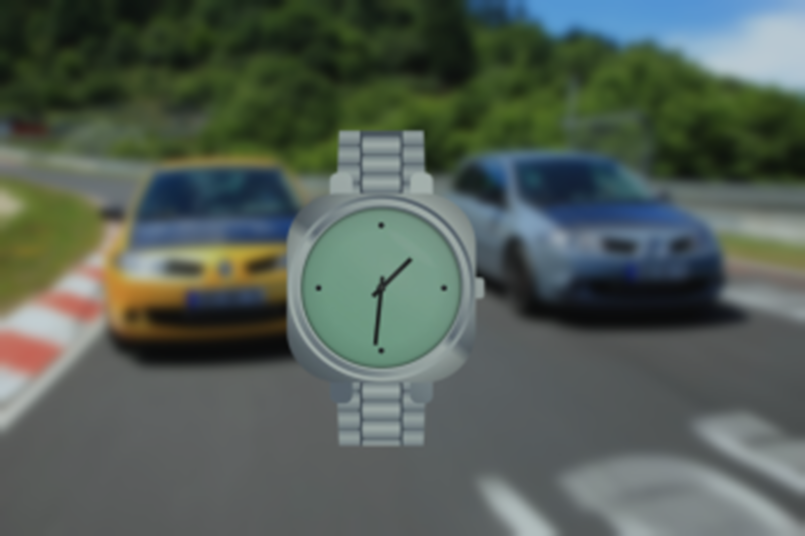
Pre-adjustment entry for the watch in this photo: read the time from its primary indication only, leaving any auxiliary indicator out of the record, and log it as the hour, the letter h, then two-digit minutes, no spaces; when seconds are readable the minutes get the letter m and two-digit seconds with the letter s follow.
1h31
